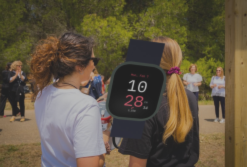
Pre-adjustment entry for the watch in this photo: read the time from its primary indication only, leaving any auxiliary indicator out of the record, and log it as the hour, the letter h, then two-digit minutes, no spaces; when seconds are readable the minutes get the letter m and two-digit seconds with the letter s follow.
10h28
